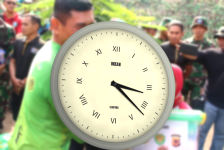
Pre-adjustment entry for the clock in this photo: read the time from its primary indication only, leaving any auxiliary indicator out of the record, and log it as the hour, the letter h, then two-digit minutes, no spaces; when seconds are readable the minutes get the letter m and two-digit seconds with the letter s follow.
3h22
